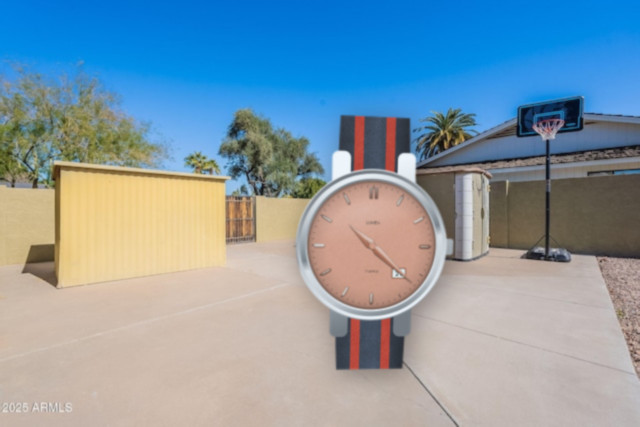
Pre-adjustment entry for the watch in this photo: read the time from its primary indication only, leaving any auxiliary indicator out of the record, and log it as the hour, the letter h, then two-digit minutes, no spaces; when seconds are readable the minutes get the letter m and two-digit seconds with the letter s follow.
10h22
